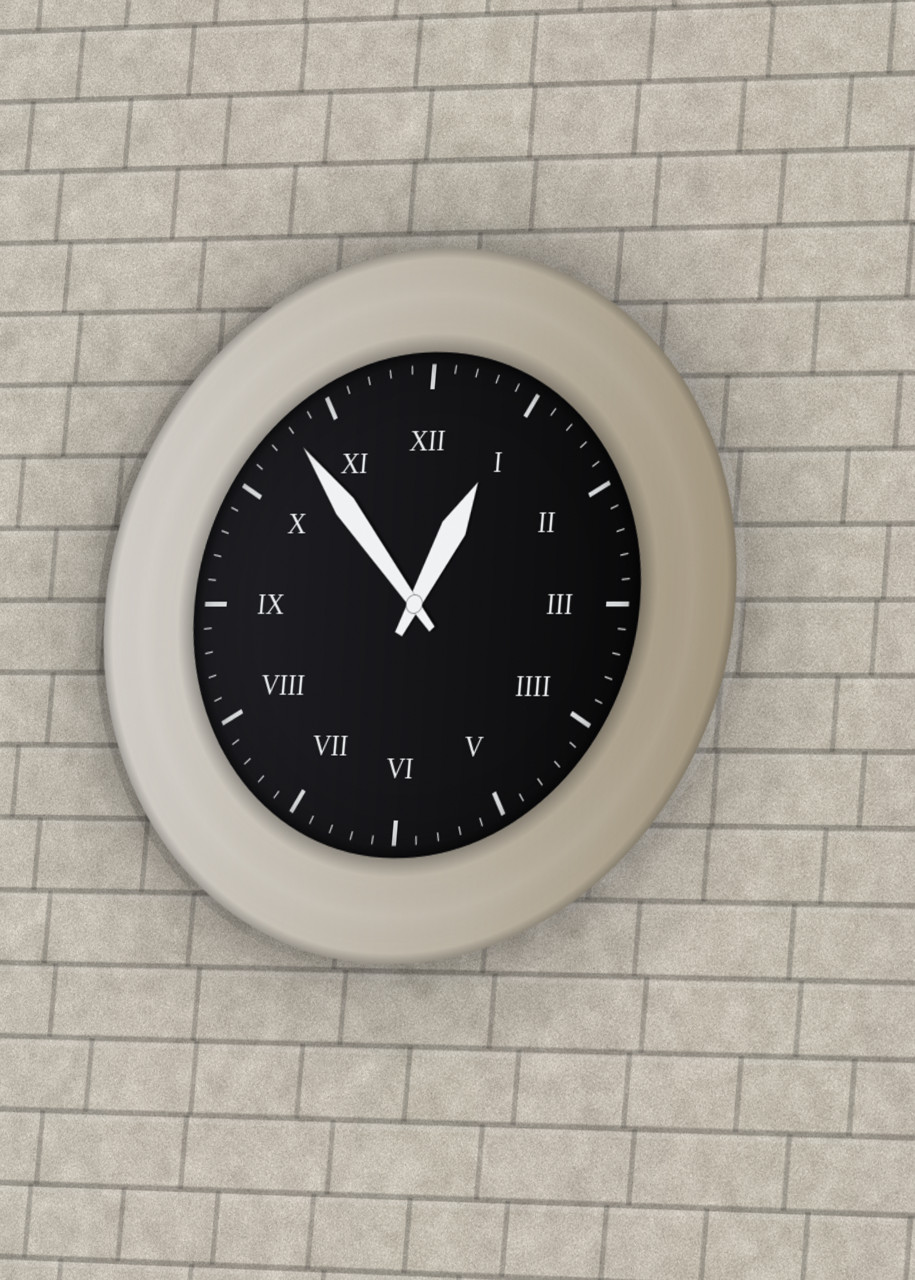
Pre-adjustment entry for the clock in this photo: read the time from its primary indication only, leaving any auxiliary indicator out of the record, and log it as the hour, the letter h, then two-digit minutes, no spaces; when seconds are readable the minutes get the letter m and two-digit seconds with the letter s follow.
12h53
